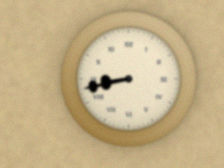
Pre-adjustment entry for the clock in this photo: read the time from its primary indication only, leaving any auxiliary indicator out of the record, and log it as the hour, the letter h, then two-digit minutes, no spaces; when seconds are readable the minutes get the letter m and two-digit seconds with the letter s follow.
8h43
